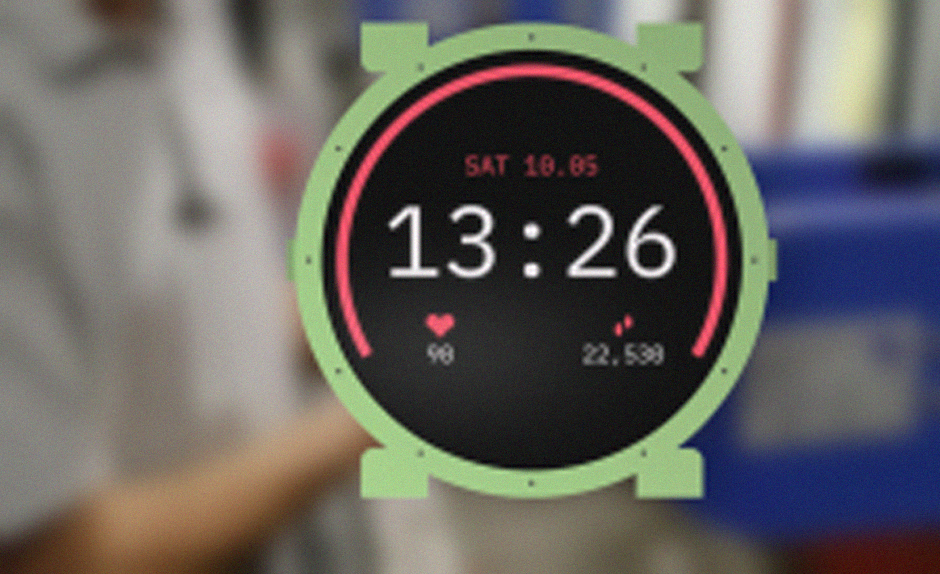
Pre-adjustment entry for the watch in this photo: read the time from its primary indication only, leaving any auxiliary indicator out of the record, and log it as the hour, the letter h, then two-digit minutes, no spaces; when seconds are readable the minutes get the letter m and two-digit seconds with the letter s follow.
13h26
